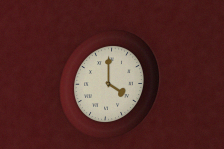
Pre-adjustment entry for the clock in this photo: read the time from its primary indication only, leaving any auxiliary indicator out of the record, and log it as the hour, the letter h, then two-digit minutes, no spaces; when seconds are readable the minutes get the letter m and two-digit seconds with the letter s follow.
3h59
